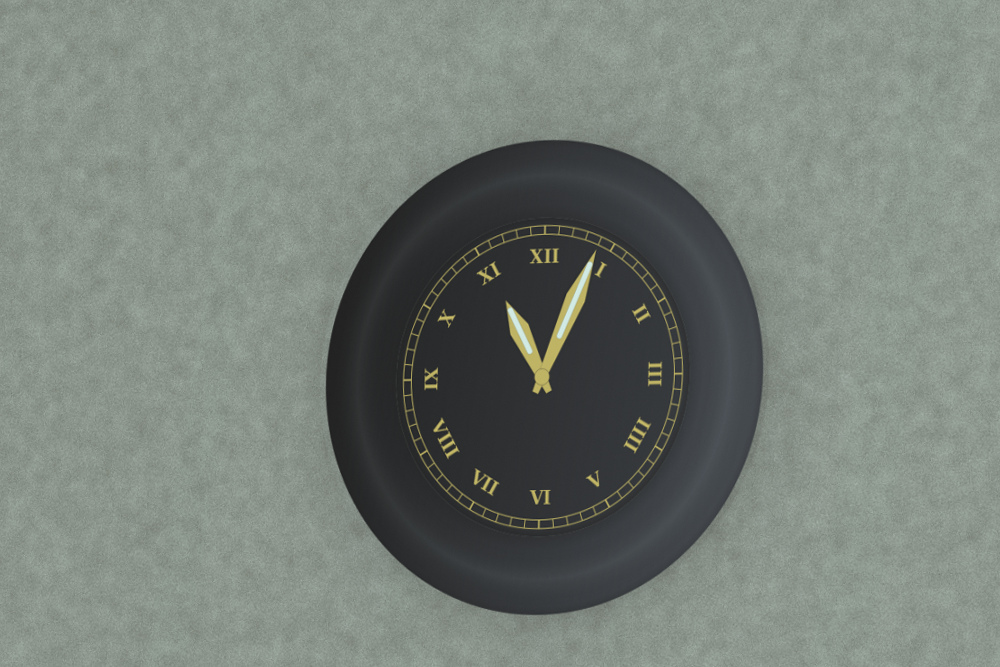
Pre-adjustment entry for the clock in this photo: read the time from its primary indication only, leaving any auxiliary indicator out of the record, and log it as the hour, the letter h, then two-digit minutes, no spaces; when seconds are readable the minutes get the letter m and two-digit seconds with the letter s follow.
11h04
